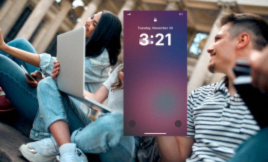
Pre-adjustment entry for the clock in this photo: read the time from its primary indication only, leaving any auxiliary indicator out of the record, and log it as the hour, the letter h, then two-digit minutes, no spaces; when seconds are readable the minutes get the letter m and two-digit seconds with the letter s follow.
3h21
